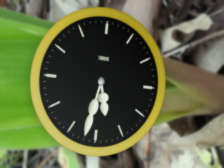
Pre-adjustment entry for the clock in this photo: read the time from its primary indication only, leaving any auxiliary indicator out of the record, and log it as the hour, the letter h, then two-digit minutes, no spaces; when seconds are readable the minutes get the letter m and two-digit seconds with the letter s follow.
5h32
